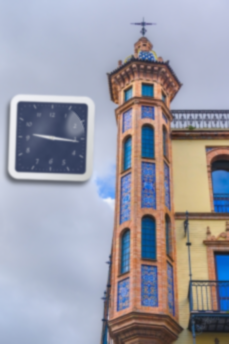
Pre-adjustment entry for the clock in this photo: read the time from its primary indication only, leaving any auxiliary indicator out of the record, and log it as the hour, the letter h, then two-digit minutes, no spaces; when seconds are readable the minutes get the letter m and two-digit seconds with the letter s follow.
9h16
